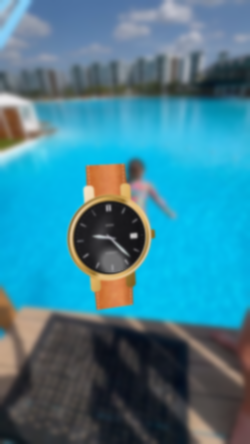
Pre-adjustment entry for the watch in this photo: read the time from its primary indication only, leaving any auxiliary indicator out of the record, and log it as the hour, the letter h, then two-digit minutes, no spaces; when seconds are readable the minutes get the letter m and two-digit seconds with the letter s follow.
9h23
